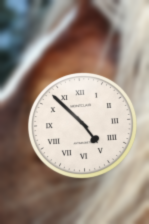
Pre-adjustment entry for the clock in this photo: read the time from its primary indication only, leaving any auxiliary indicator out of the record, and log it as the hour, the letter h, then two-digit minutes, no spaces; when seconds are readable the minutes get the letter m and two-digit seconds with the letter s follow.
4h53
